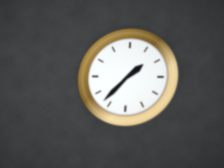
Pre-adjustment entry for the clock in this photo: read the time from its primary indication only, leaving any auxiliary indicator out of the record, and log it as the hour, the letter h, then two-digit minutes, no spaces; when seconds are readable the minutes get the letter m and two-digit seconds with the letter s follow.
1h37
